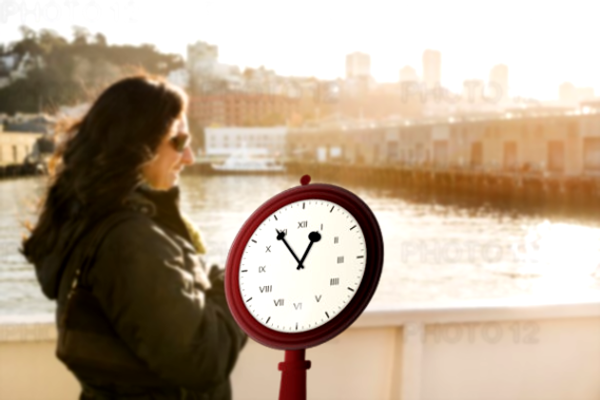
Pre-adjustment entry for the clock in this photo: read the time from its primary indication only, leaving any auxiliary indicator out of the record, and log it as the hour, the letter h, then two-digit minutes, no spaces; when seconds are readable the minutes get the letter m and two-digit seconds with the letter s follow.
12h54
